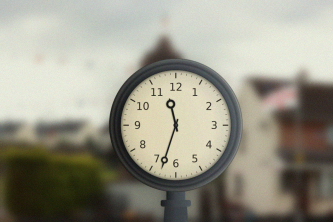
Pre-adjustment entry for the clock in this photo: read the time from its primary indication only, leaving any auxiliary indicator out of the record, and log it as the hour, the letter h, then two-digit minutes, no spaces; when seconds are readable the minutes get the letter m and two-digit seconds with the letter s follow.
11h33
